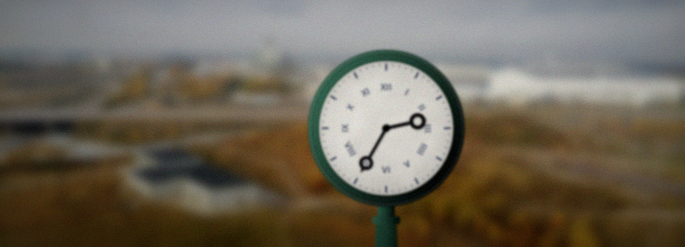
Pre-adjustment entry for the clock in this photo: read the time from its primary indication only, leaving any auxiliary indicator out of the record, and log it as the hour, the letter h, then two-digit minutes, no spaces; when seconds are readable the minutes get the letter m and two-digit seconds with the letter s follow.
2h35
